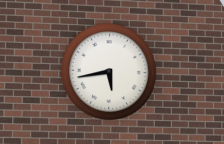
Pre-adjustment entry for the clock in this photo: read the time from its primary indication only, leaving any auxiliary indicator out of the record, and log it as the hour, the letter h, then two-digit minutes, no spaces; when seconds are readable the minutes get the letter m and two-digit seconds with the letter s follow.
5h43
